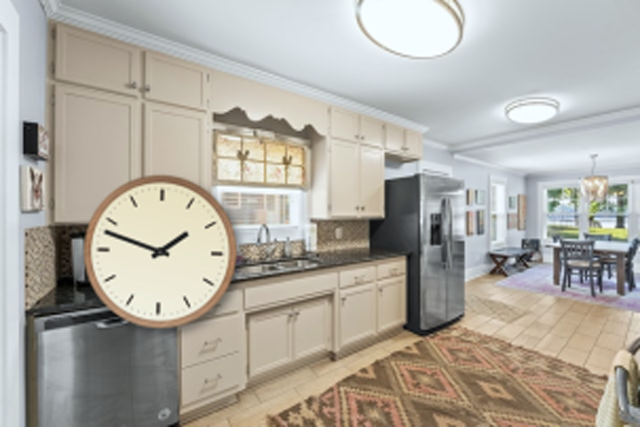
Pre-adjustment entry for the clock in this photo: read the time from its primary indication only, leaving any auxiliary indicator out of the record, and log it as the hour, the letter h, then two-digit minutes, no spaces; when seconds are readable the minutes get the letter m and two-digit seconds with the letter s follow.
1h48
